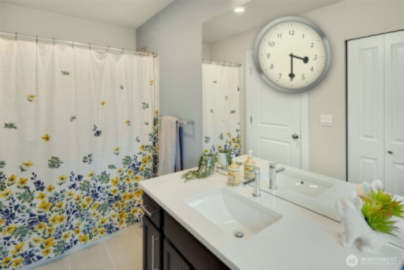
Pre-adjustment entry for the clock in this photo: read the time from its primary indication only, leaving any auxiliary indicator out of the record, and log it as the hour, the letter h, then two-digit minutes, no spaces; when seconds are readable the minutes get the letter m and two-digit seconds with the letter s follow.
3h30
